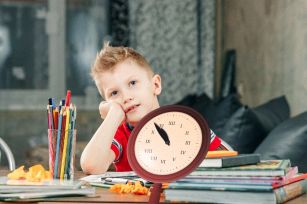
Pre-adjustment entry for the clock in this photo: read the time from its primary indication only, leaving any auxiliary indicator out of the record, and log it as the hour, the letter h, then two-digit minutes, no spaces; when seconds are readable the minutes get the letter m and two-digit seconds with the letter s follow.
10h53
